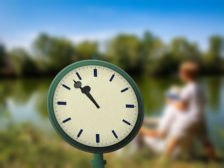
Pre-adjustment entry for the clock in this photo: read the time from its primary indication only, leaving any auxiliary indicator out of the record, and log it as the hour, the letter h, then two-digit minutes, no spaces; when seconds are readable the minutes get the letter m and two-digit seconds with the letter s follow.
10h53
